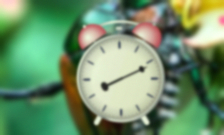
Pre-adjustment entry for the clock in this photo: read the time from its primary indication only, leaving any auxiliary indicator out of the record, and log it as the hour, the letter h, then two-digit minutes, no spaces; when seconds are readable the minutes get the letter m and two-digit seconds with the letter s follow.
8h11
